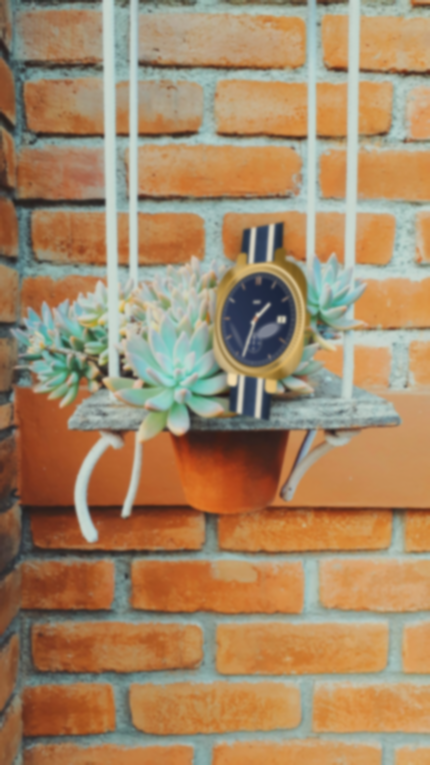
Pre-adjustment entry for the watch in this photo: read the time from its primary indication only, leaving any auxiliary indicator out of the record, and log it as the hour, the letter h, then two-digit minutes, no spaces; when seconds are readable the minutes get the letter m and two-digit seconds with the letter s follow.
1h33
